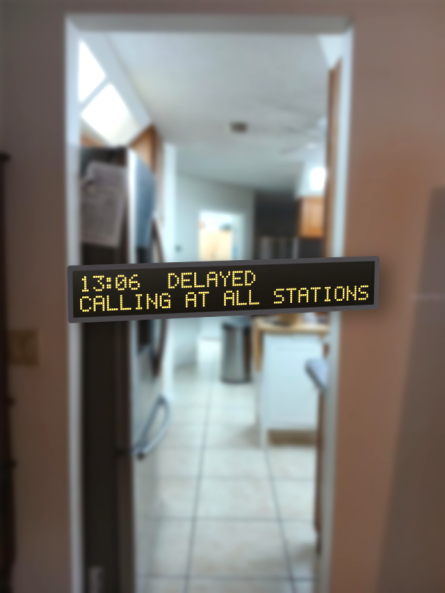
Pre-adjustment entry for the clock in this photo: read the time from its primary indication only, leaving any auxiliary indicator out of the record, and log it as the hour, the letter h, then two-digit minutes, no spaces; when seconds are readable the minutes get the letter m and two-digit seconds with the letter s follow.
13h06
